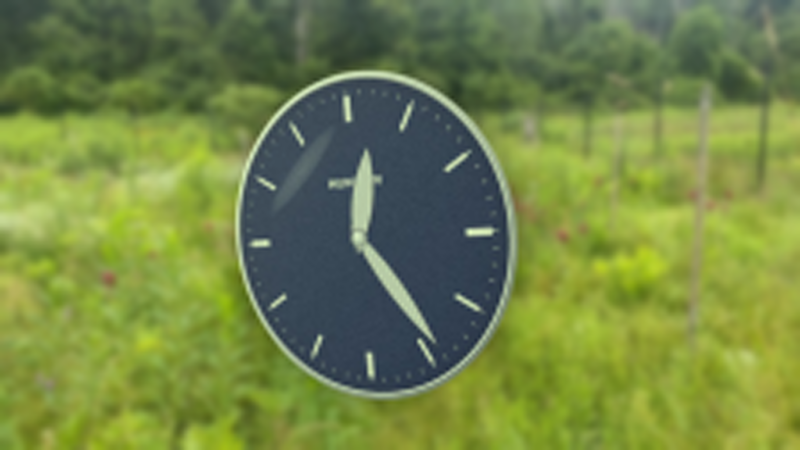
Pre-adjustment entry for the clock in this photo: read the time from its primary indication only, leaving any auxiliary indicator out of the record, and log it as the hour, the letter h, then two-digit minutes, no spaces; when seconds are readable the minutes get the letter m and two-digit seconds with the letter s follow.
12h24
